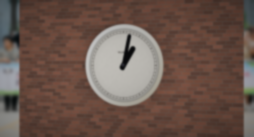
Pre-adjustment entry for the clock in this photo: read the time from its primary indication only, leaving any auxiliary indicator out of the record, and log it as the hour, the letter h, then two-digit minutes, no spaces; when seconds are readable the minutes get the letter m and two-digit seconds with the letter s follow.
1h02
